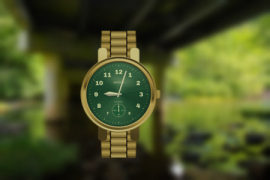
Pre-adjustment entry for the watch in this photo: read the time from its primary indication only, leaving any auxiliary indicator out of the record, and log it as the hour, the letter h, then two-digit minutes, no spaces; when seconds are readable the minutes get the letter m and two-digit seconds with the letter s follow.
9h03
